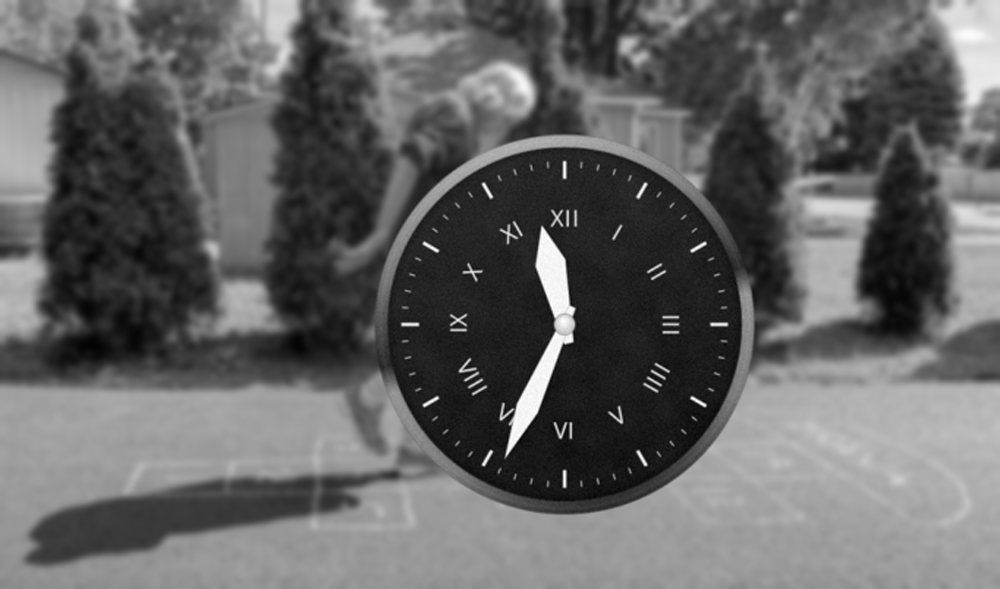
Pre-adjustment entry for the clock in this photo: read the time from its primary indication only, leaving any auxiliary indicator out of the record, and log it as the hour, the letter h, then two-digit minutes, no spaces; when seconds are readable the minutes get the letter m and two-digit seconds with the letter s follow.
11h34
